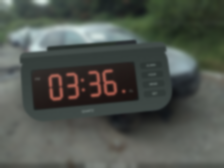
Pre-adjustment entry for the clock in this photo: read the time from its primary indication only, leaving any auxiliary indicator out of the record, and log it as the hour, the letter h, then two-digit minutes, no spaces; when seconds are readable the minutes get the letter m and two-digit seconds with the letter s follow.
3h36
